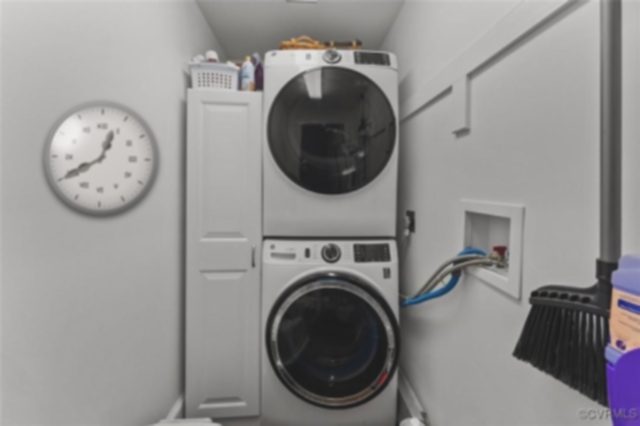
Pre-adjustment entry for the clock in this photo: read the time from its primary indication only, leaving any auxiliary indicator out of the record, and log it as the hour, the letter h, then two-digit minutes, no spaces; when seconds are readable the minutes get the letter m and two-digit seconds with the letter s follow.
12h40
